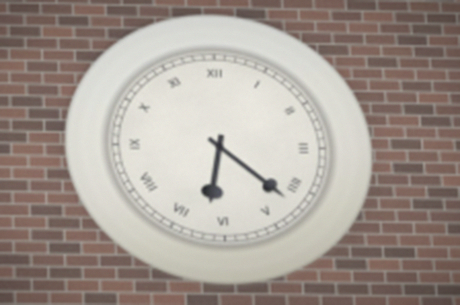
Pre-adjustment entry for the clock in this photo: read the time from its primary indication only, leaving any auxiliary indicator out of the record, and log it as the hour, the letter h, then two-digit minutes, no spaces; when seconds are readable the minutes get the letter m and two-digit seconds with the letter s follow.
6h22
